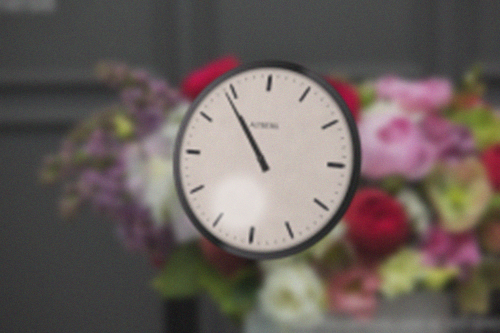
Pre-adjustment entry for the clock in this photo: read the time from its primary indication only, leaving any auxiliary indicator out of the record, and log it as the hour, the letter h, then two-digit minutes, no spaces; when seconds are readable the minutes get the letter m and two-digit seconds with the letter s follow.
10h54
